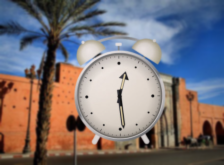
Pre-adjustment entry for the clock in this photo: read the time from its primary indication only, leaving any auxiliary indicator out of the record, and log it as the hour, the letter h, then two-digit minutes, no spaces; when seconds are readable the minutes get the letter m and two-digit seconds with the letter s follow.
12h29
